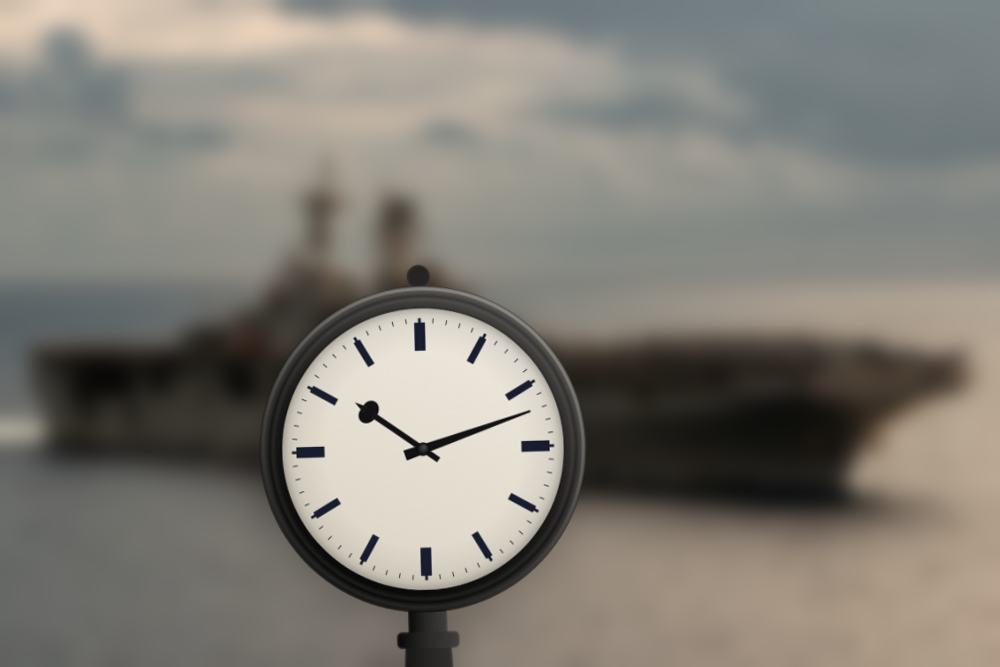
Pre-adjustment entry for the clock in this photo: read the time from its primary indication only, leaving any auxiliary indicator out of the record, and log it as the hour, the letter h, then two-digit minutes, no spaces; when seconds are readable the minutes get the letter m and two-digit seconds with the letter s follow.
10h12
